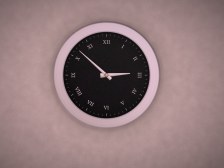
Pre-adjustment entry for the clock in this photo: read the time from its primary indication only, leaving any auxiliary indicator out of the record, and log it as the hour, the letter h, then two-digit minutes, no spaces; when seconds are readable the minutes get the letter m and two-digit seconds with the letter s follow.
2h52
